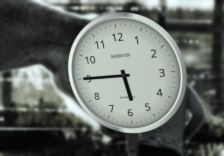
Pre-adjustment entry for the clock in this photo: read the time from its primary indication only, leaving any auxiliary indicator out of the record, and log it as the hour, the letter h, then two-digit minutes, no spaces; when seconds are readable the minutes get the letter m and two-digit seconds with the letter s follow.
5h45
